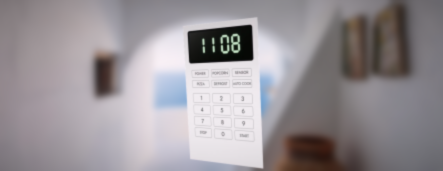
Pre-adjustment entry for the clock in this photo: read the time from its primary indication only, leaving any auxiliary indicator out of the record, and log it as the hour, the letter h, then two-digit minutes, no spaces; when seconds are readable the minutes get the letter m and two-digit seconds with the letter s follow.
11h08
